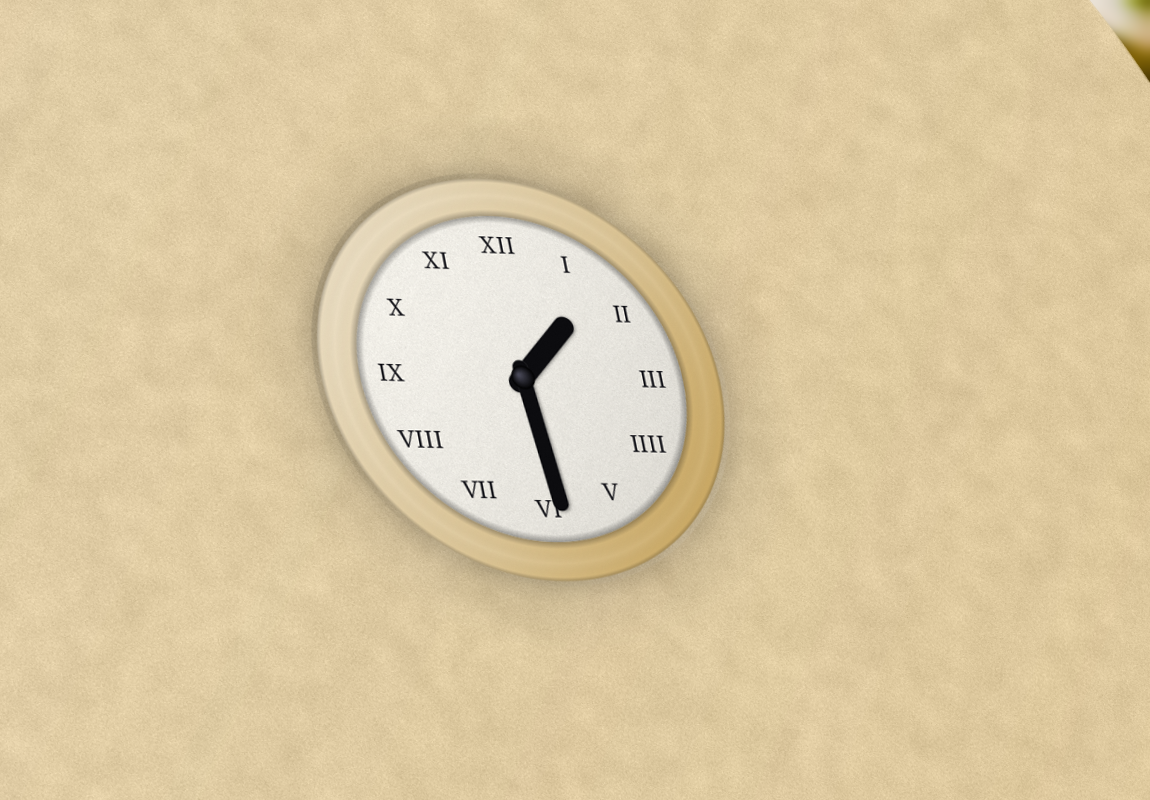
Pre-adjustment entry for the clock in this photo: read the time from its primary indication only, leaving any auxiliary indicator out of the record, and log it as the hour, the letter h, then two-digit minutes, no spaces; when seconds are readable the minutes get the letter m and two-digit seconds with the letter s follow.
1h29
